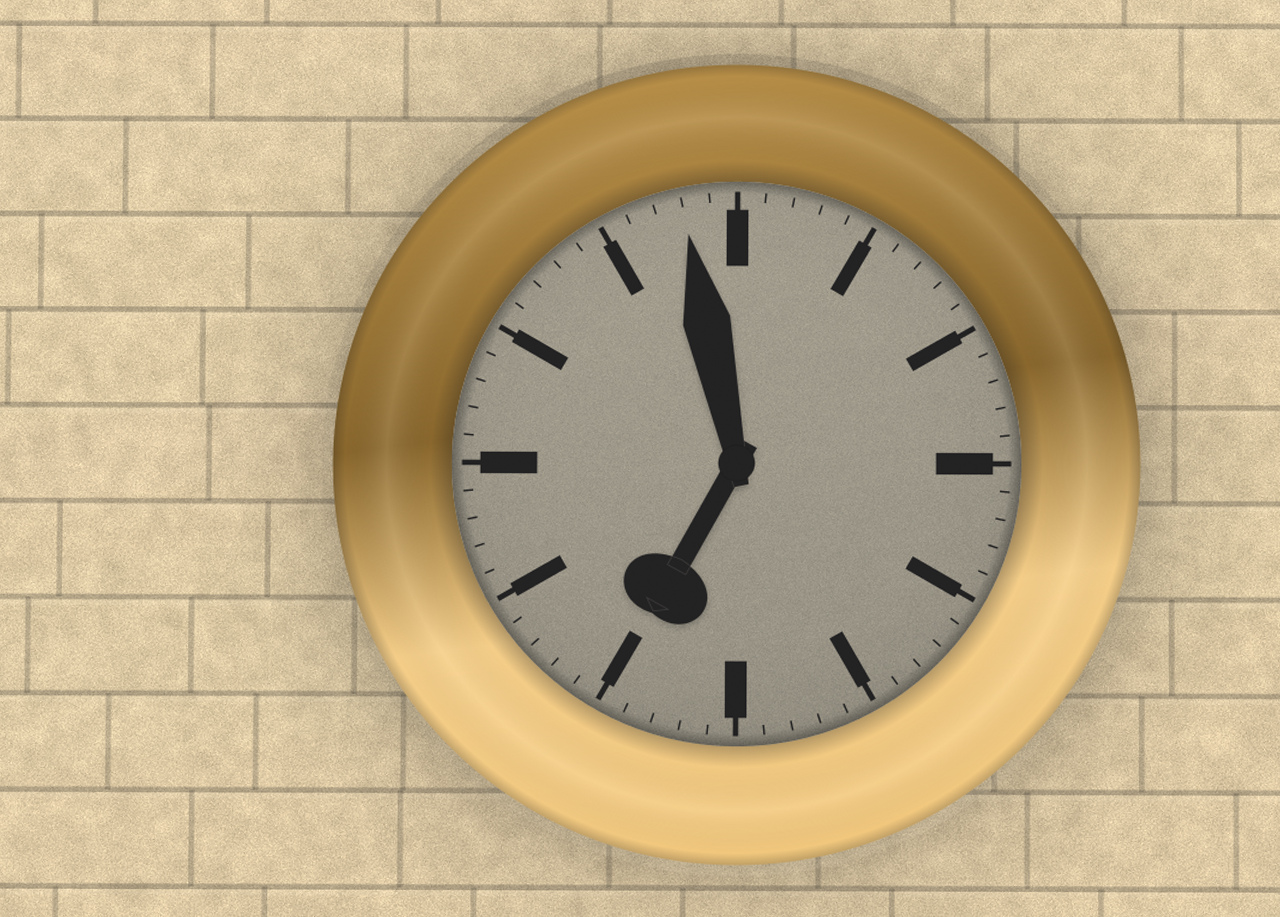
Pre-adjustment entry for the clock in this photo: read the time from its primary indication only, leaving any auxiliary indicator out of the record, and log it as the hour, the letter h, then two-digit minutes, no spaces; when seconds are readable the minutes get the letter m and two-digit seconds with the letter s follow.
6h58
